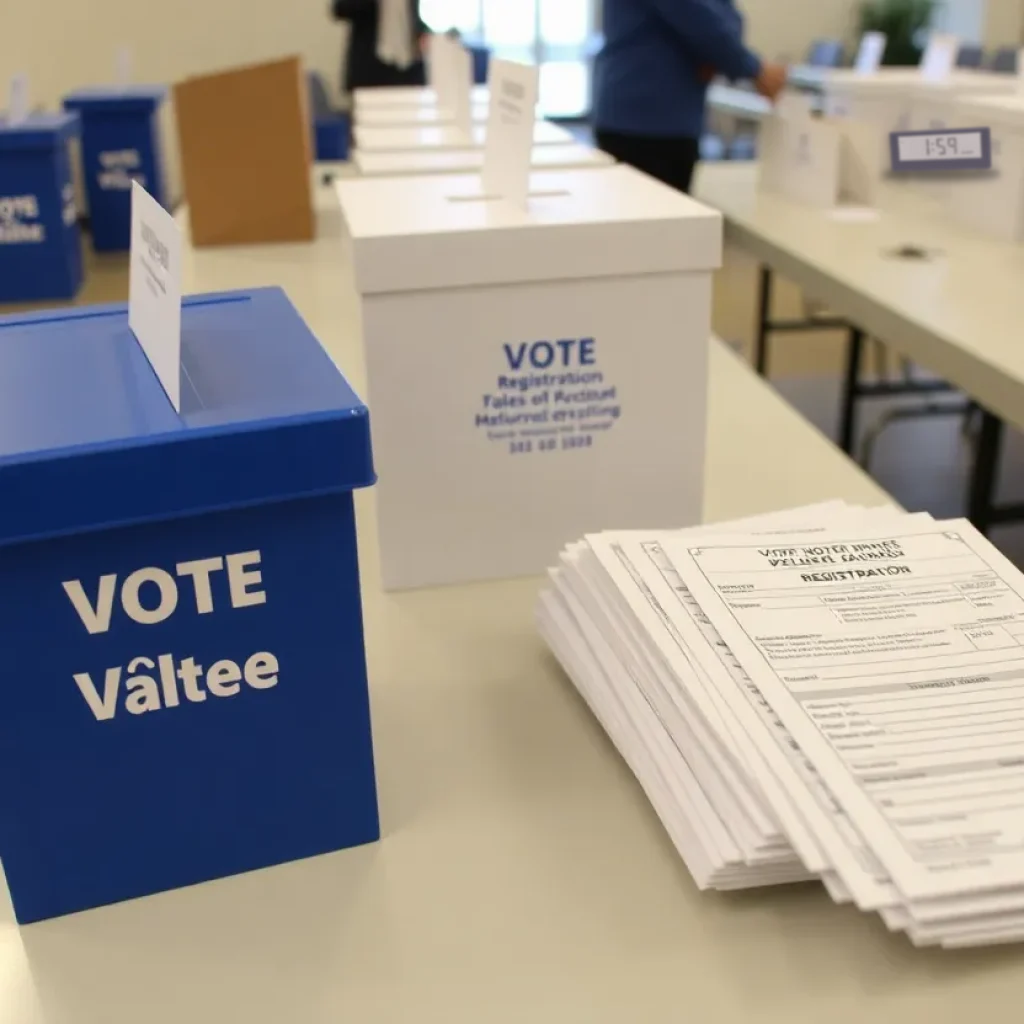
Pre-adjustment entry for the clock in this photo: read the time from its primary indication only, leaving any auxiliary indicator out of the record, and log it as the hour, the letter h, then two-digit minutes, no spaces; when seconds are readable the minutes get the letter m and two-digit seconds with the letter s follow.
1h59
